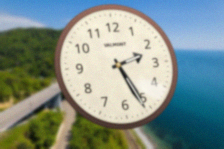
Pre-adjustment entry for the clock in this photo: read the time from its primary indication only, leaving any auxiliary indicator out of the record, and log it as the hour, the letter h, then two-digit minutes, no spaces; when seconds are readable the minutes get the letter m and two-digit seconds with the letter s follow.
2h26
